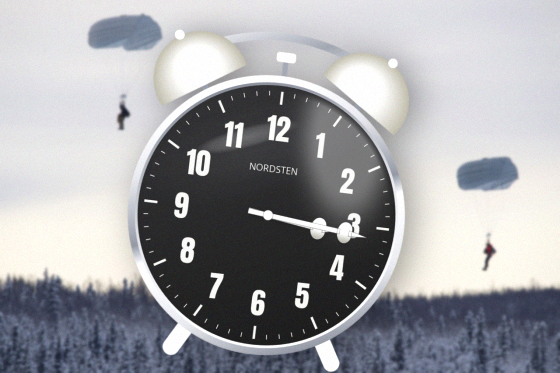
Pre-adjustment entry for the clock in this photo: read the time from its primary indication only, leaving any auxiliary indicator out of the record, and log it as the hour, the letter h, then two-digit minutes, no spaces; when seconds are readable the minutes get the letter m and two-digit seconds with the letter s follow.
3h16
